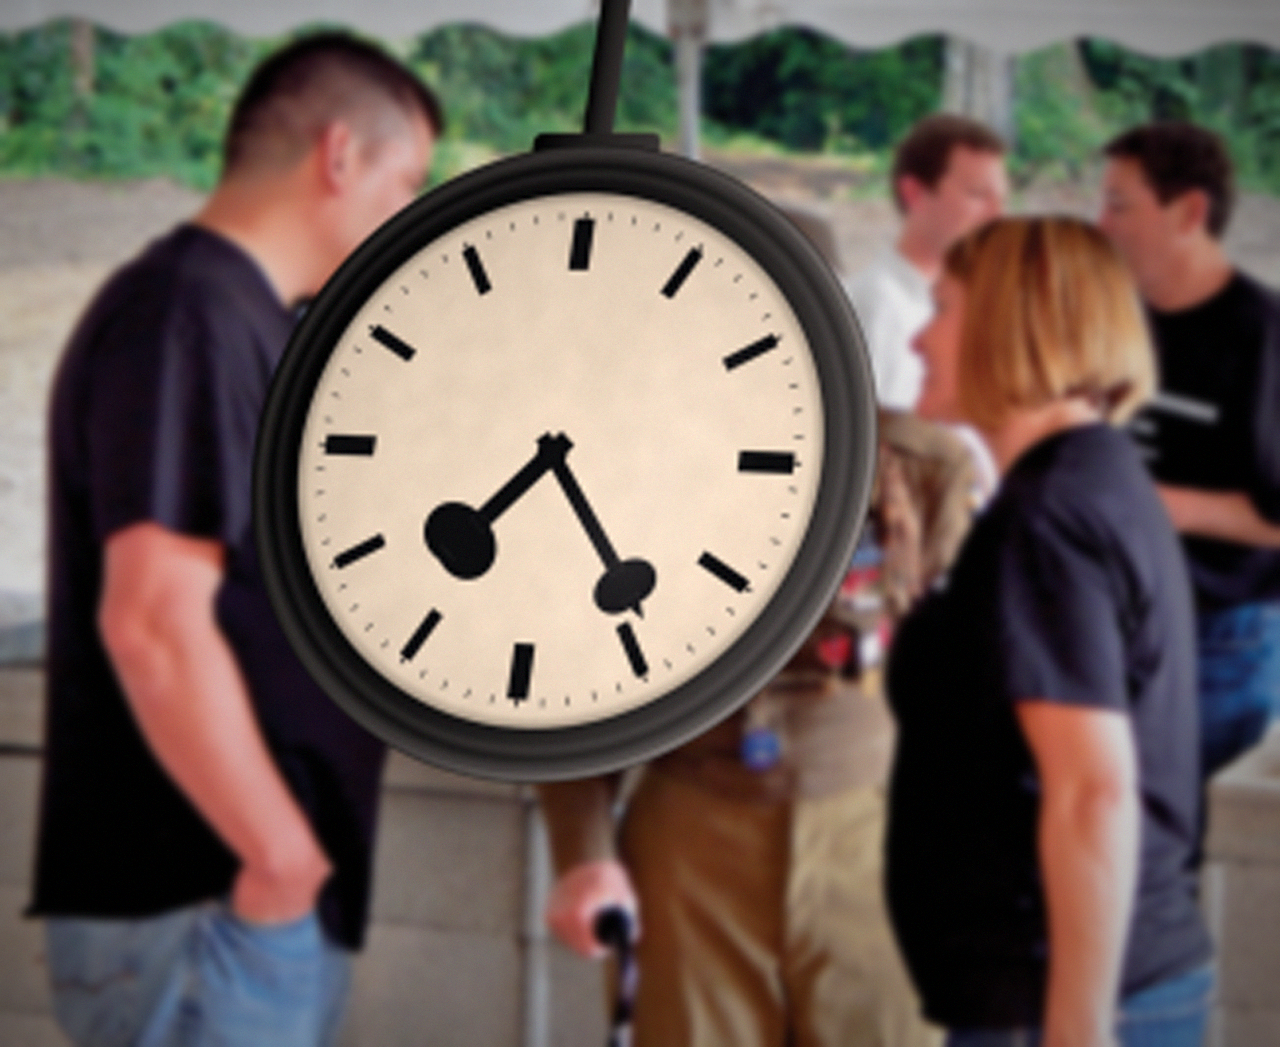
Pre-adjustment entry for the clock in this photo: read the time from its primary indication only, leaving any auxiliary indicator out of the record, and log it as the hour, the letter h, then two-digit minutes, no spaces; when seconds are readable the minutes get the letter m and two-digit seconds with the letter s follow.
7h24
